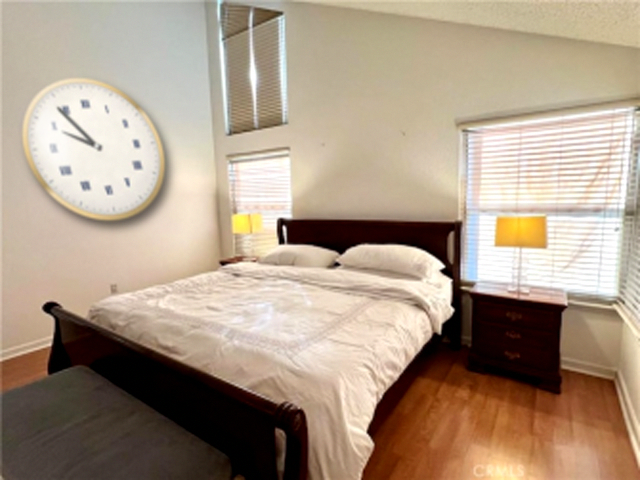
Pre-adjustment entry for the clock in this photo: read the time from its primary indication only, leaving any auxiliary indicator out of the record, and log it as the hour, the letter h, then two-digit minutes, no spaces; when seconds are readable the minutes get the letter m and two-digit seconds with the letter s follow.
9h54
